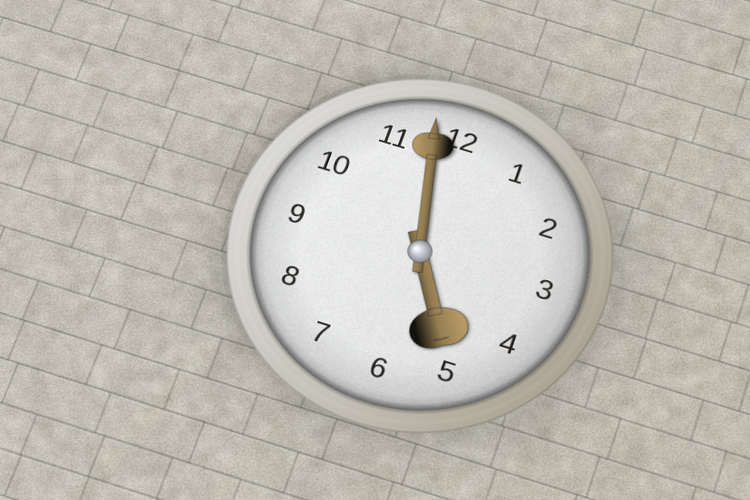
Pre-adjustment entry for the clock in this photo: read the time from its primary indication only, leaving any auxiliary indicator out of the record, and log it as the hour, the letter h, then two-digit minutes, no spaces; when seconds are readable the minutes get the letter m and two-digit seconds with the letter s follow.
4h58
